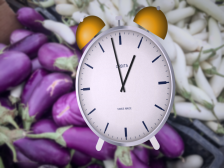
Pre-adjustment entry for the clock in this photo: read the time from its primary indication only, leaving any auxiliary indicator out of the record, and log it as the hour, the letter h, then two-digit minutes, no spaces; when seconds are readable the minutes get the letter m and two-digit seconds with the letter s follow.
12h58
